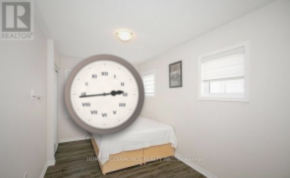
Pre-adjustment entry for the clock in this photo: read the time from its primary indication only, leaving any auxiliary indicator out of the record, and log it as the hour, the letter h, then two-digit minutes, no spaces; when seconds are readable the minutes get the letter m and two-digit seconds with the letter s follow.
2h44
